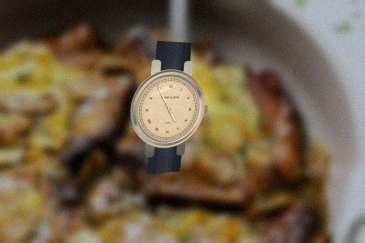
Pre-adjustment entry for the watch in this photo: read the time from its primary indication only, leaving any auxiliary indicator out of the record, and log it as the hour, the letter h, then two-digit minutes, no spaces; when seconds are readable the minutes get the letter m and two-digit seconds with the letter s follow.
4h55
